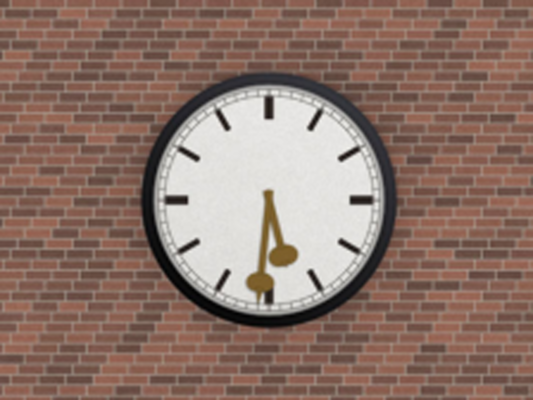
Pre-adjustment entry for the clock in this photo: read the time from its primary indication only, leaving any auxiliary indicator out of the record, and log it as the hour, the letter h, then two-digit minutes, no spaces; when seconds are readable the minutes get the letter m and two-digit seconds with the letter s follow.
5h31
